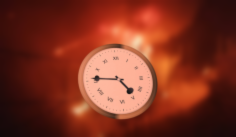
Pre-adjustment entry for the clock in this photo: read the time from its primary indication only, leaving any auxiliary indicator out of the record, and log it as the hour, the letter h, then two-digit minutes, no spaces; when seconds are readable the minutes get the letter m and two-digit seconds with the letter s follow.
4h46
